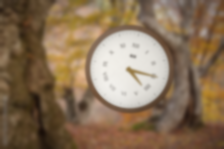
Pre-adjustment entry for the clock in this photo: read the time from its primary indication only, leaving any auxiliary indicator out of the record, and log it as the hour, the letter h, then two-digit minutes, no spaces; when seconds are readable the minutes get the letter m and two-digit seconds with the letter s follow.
4h15
